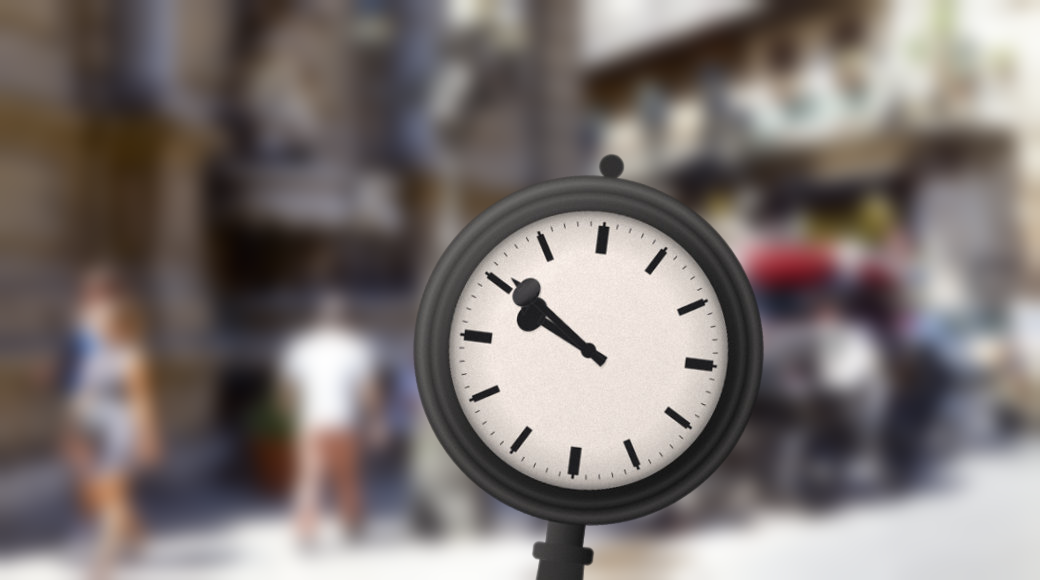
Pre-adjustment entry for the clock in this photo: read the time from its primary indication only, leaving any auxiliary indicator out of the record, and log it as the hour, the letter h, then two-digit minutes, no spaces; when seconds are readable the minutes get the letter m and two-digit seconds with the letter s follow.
9h51
